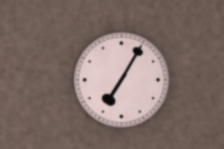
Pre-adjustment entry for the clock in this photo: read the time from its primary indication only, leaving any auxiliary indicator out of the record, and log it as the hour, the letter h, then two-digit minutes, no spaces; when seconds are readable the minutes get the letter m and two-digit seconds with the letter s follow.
7h05
